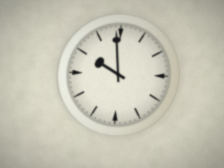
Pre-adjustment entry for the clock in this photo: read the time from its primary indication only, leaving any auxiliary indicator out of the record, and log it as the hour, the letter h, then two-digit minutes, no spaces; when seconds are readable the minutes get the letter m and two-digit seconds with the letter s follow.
9h59
